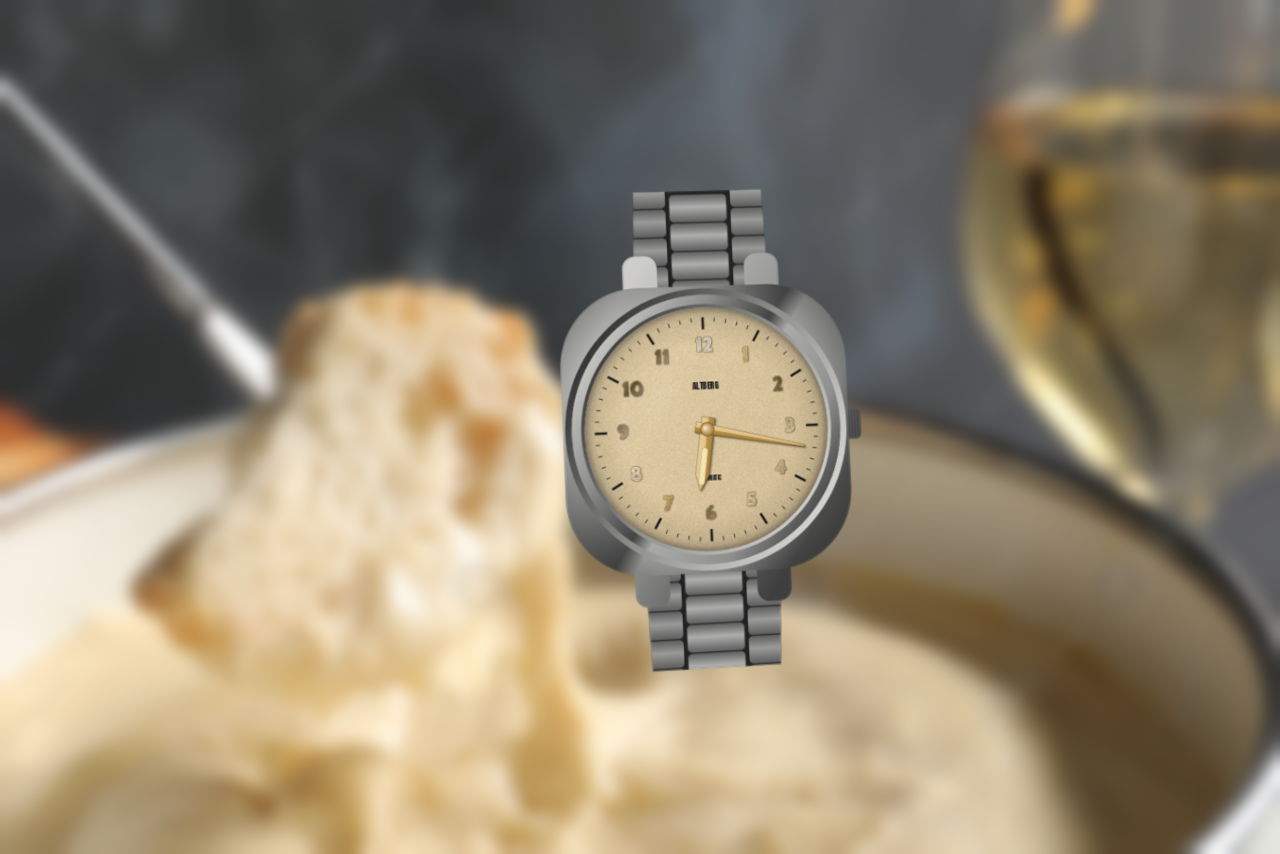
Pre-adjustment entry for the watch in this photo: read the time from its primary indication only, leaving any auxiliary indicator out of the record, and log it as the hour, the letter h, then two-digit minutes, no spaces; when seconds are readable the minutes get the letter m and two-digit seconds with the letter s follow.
6h17
